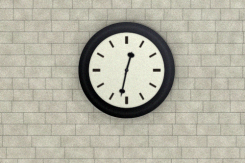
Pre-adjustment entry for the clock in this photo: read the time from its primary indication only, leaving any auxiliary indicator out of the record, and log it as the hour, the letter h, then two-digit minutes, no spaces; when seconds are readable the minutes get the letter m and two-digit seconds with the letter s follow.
12h32
